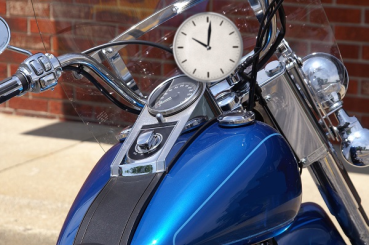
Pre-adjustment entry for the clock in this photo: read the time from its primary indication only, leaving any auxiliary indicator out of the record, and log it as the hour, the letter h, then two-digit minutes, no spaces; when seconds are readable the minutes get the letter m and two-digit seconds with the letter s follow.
10h01
